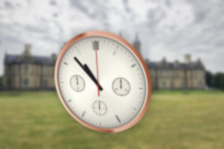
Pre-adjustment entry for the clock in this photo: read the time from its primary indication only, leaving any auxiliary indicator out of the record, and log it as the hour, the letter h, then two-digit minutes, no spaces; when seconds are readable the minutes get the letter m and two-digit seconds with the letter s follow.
10h53
